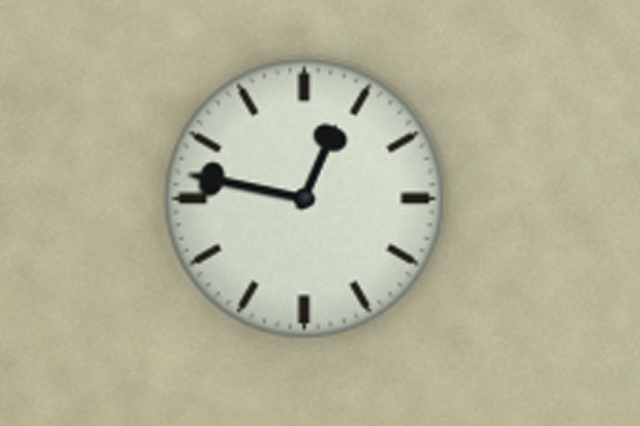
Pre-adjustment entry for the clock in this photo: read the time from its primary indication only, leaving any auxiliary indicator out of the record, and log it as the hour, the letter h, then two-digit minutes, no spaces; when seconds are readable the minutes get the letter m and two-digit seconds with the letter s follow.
12h47
